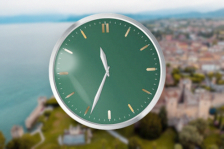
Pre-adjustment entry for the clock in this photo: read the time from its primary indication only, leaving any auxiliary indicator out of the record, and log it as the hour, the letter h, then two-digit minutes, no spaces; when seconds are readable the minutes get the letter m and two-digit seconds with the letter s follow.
11h34
